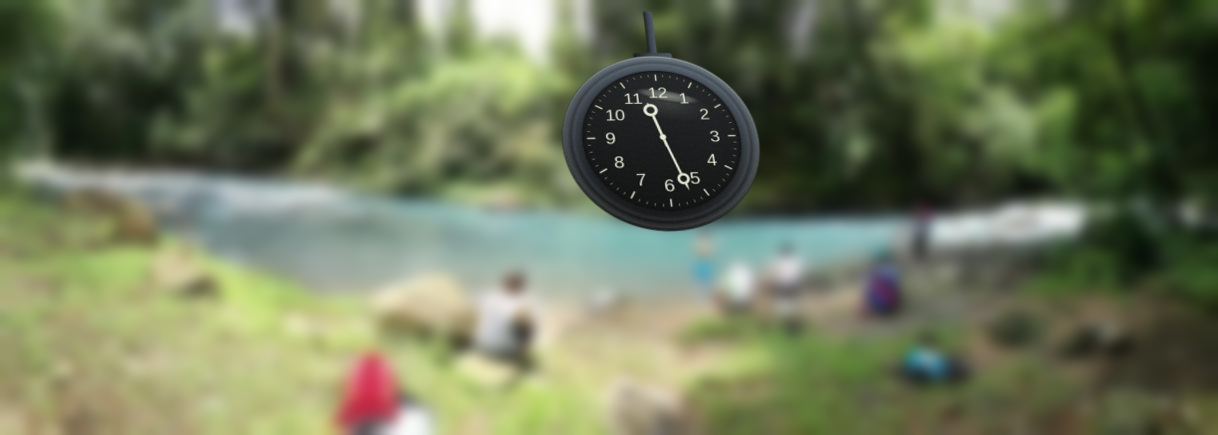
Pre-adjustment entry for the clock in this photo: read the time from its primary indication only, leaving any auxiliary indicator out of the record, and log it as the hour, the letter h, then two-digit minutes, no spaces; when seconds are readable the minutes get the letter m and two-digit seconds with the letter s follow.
11h27
